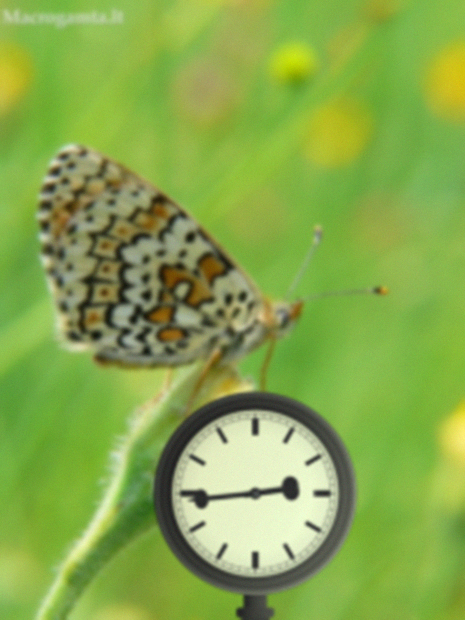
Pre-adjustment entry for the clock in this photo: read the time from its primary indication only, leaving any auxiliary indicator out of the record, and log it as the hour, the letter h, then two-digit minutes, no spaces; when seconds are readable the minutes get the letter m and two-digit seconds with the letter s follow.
2h44
